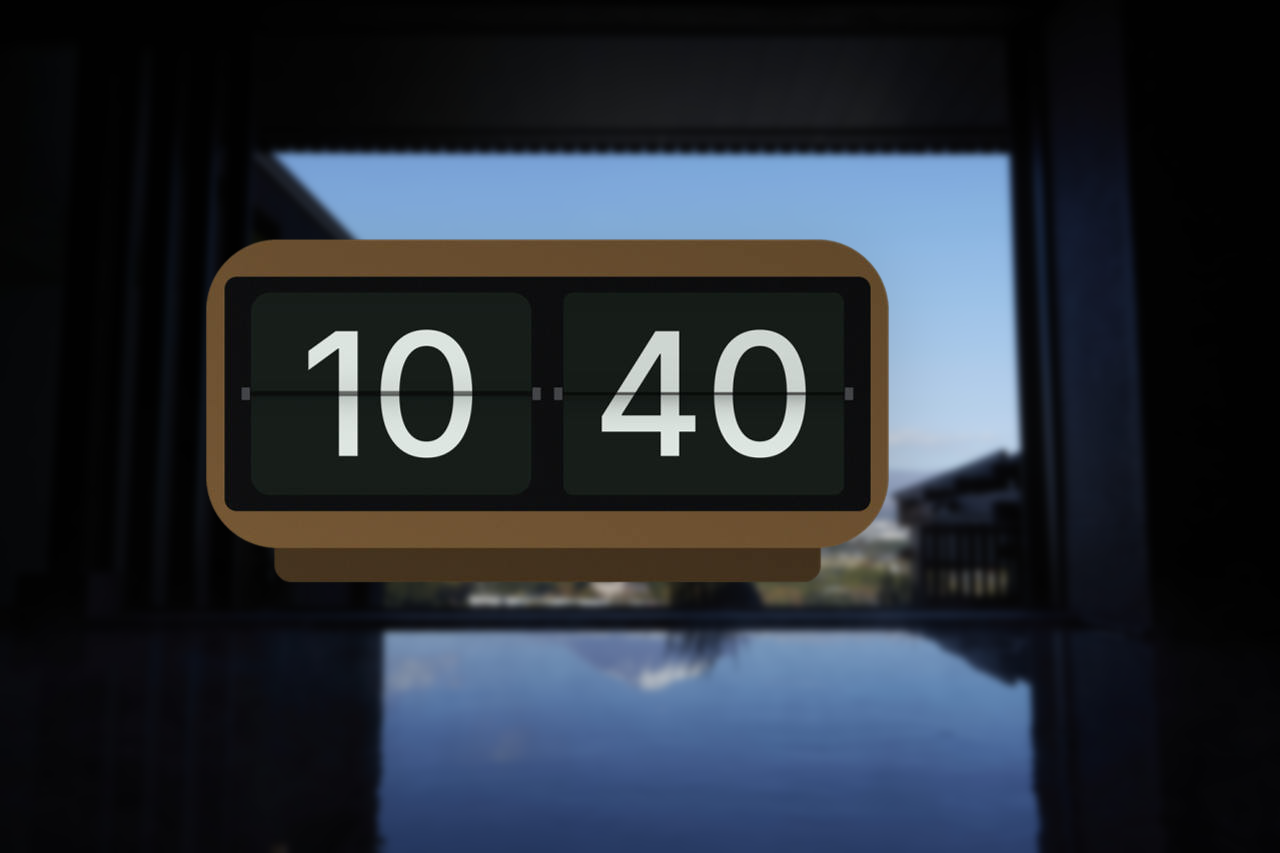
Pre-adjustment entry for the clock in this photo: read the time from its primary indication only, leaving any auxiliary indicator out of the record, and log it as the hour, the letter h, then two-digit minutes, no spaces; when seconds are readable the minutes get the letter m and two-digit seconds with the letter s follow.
10h40
